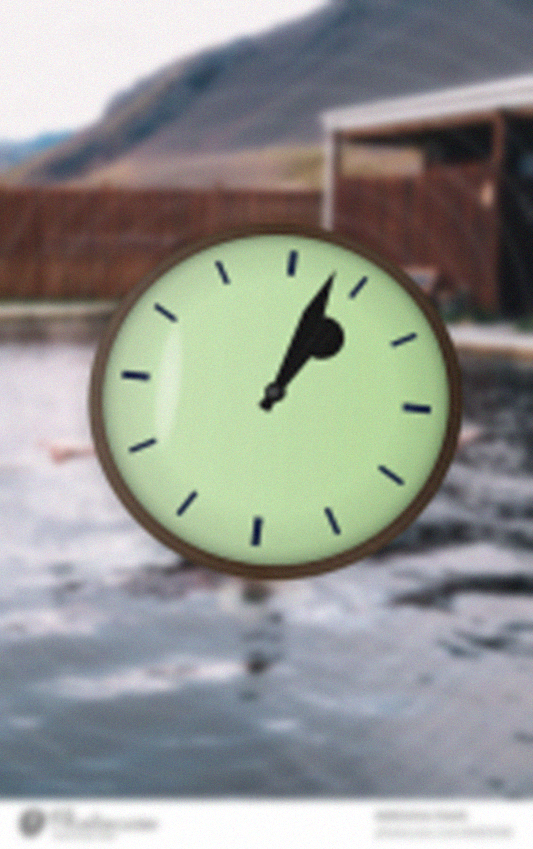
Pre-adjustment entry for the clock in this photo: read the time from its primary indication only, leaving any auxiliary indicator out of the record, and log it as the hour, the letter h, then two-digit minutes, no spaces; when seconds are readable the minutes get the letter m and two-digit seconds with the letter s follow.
1h03
